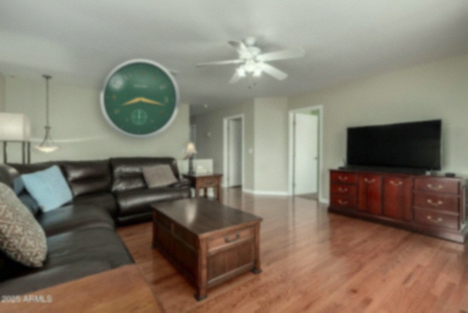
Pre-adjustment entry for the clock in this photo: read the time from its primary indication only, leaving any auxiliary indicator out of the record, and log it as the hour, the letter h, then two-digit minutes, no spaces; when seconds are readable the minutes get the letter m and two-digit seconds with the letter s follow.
8h17
